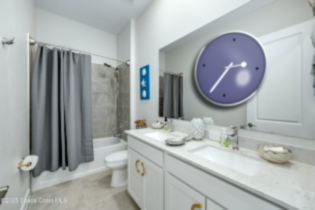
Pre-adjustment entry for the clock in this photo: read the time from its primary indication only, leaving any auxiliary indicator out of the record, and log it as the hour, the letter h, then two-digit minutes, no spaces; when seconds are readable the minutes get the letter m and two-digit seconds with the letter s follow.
2h35
